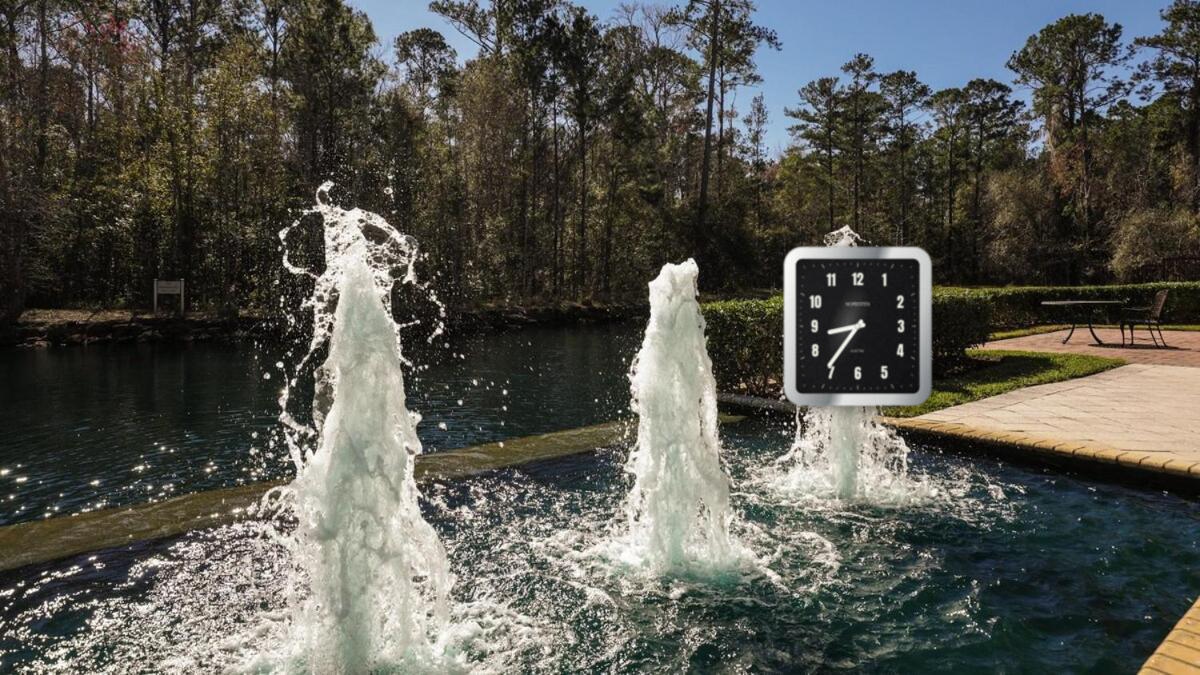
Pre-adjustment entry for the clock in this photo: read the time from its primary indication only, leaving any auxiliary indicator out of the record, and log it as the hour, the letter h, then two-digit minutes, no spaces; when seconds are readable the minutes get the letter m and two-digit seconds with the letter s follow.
8h36
